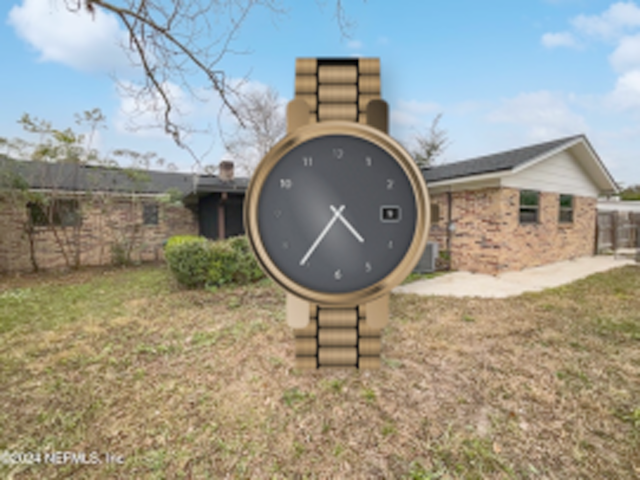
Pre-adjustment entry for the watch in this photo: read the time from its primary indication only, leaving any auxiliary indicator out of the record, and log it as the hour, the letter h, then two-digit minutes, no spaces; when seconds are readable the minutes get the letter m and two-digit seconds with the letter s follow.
4h36
